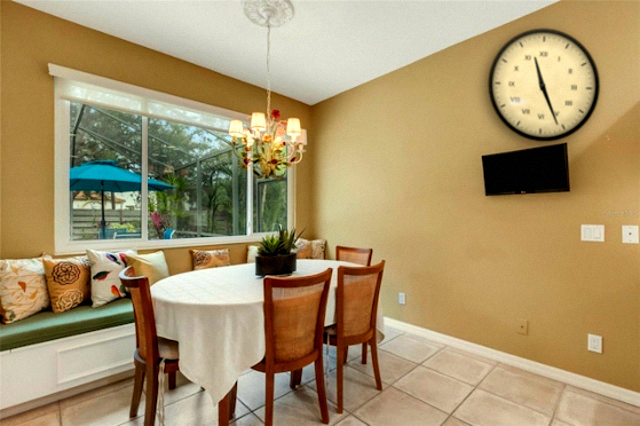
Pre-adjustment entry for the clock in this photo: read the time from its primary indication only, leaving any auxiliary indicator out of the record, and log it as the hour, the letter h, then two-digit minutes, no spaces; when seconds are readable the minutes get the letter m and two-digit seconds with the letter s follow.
11h26
